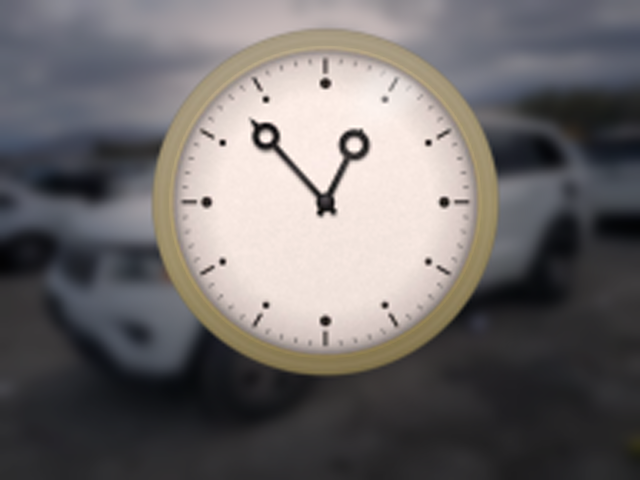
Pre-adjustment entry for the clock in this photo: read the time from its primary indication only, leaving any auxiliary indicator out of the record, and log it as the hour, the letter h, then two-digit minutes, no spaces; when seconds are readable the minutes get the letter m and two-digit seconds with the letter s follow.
12h53
